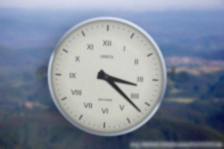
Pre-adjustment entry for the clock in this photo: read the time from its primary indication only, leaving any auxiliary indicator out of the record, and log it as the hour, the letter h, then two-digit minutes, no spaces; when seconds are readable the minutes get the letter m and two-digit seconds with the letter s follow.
3h22
